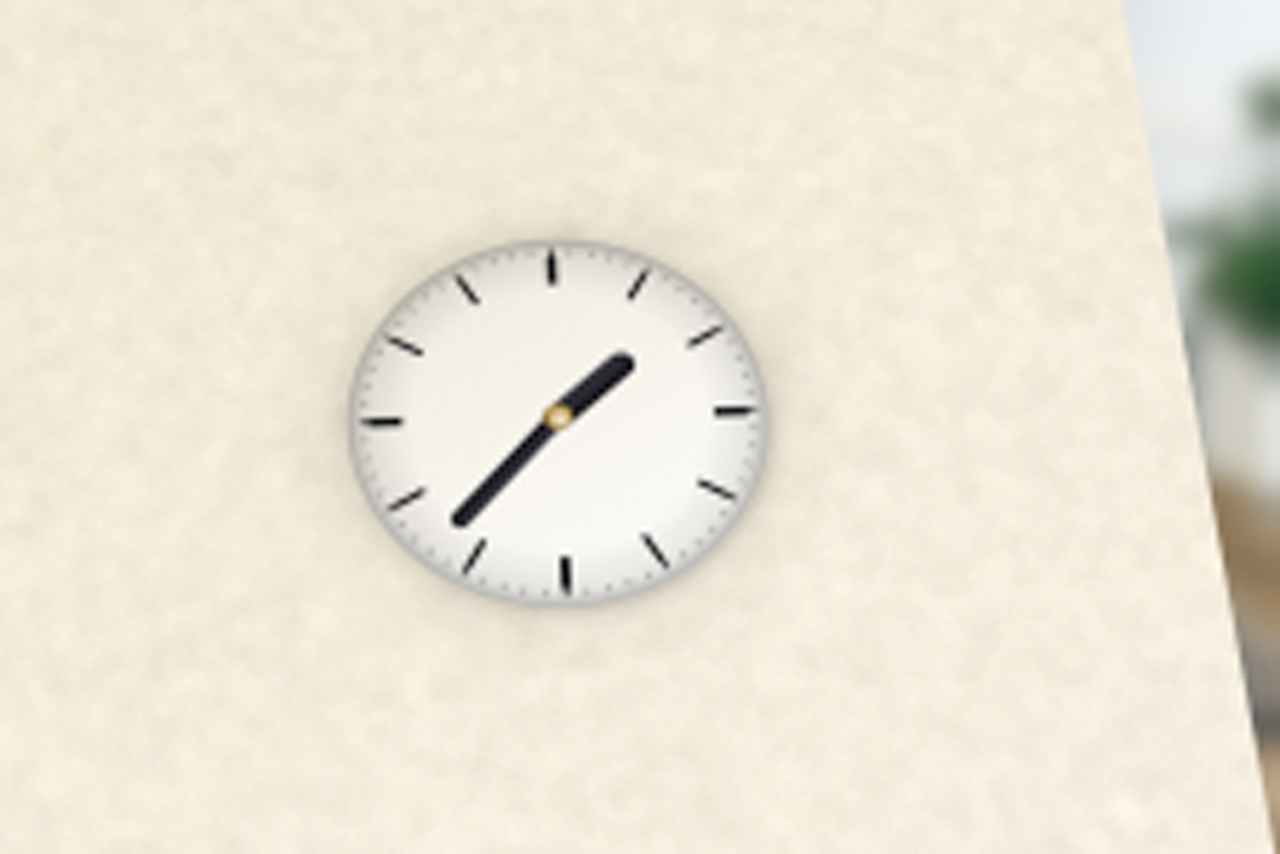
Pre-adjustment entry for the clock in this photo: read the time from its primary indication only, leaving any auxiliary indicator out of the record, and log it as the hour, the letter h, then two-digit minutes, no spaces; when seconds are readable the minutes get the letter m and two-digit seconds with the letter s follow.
1h37
